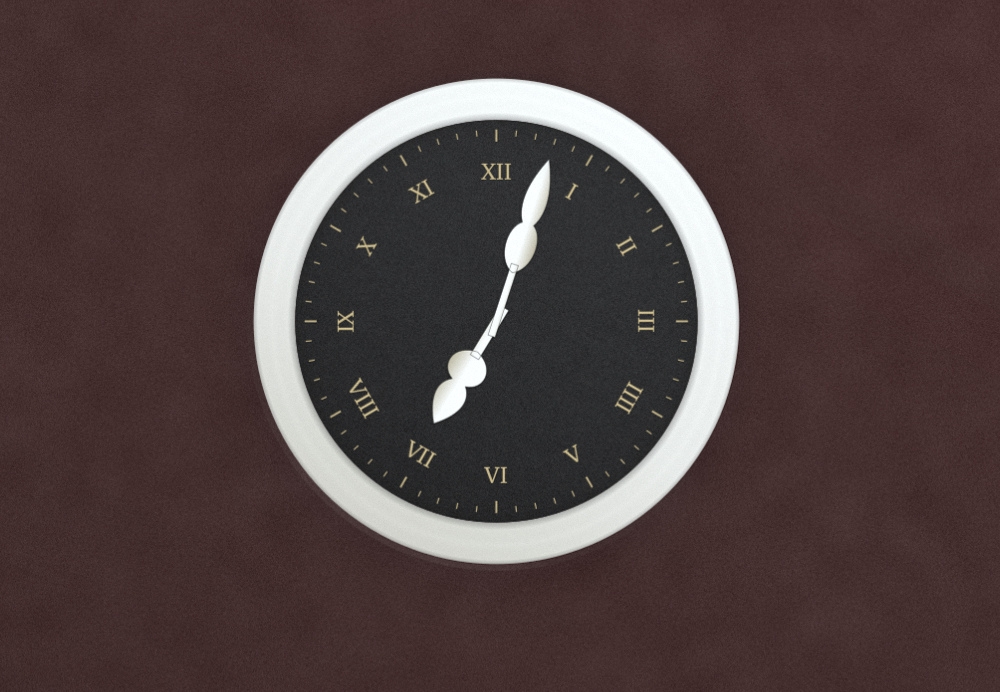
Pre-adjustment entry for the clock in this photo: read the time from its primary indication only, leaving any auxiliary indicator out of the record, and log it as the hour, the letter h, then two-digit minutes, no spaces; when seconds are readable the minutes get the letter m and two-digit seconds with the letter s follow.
7h03
